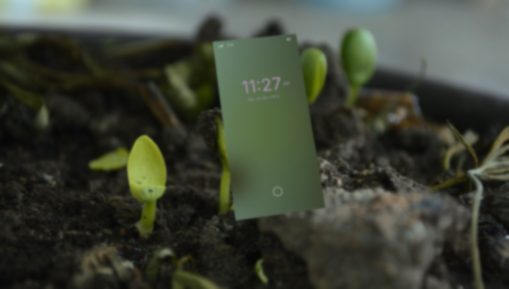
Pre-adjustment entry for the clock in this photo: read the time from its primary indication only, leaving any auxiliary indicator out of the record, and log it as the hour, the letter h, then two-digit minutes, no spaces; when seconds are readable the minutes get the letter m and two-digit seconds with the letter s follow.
11h27
